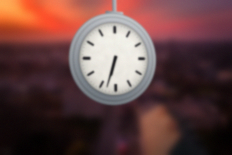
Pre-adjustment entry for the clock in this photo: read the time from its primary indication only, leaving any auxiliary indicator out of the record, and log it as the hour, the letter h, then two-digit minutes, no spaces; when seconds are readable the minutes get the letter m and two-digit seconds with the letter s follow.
6h33
